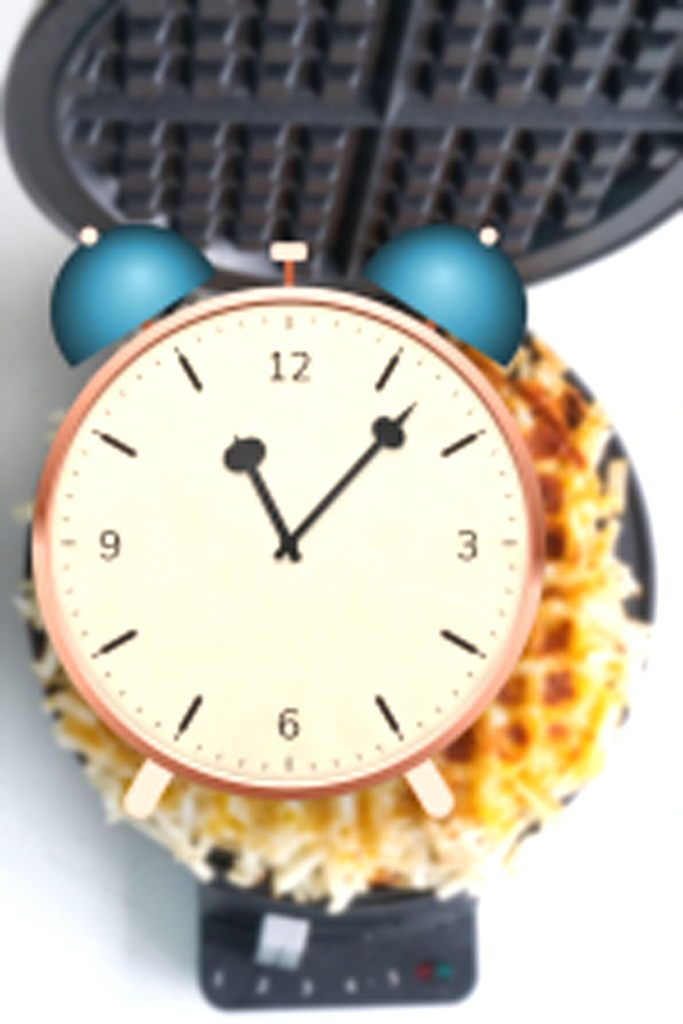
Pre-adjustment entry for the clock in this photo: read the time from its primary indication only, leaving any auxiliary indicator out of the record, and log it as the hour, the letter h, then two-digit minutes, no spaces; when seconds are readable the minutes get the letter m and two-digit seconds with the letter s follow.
11h07
